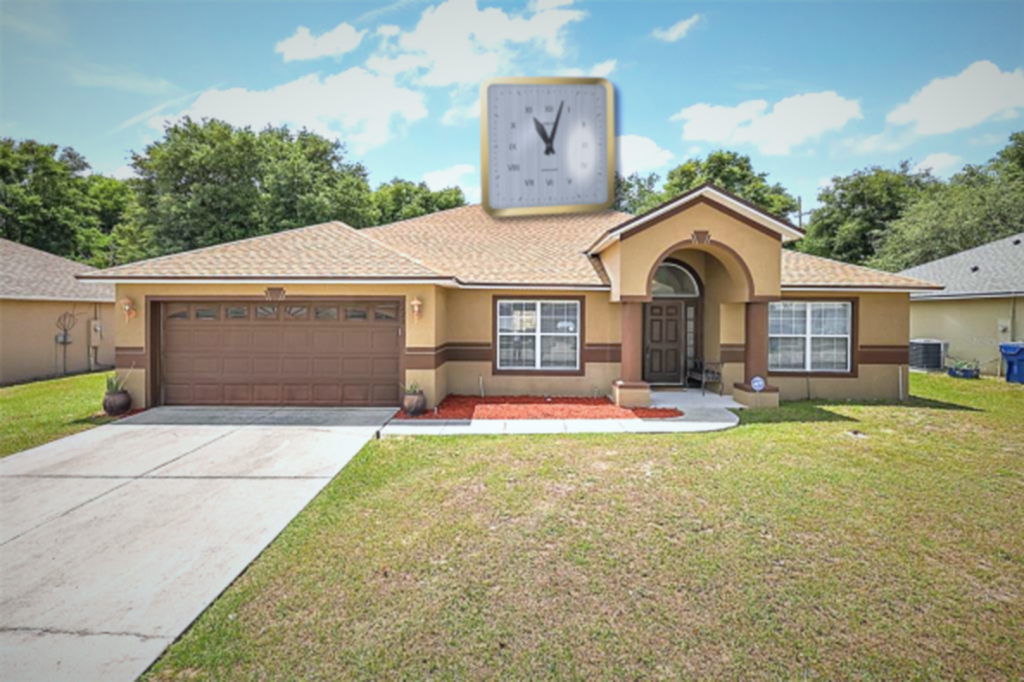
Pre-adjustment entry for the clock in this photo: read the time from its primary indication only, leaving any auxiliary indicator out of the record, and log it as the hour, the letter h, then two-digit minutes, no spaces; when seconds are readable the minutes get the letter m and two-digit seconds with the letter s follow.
11h03
